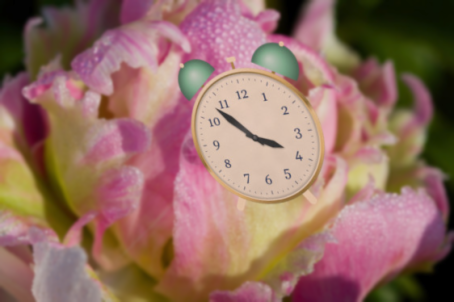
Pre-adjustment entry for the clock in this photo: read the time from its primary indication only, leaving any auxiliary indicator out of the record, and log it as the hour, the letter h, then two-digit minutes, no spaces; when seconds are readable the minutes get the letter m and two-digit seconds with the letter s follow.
3h53
